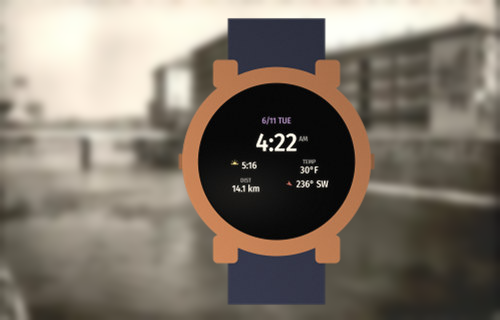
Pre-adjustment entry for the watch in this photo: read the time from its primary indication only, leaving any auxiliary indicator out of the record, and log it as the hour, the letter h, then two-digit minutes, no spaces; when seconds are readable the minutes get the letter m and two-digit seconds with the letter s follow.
4h22
